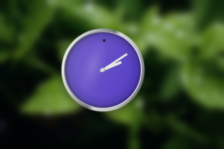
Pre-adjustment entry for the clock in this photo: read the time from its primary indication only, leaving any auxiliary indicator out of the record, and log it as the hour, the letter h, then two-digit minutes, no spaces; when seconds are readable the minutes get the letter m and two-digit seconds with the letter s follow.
2h09
